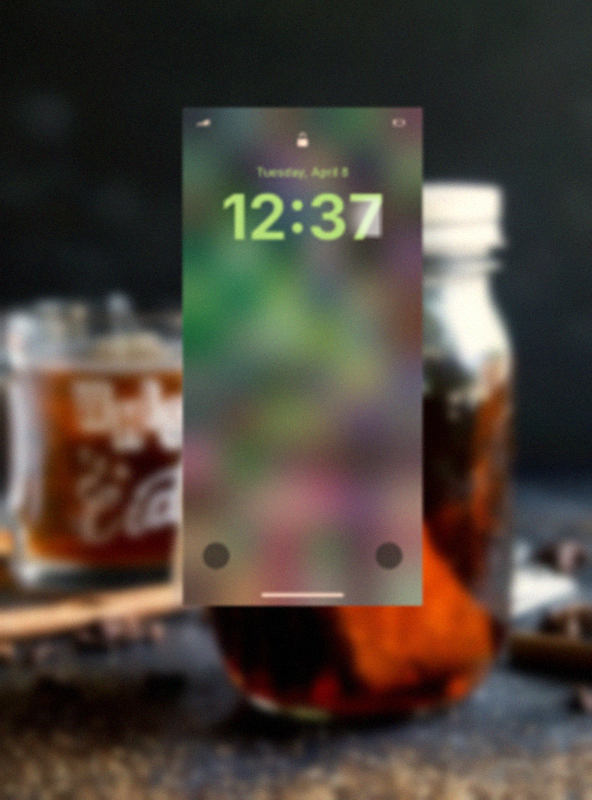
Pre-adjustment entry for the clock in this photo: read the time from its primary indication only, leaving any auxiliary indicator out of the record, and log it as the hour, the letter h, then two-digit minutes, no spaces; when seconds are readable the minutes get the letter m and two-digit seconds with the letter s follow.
12h37
